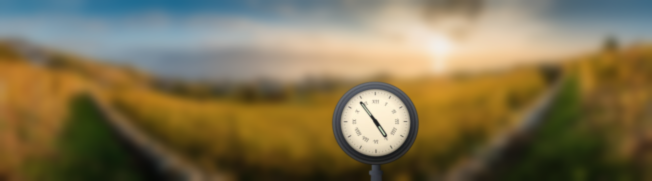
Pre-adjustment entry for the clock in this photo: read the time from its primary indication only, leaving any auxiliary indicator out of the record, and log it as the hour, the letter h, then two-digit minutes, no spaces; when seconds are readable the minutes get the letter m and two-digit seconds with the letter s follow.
4h54
